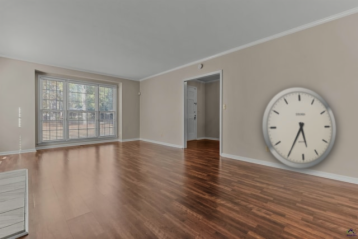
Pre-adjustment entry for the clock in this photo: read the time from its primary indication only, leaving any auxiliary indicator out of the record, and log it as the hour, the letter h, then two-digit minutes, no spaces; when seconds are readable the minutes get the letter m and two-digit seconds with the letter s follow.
5h35
